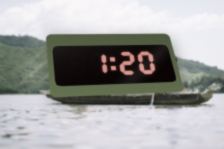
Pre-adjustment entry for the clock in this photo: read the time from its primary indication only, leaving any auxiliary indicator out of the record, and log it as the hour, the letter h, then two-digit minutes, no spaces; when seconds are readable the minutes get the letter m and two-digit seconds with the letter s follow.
1h20
